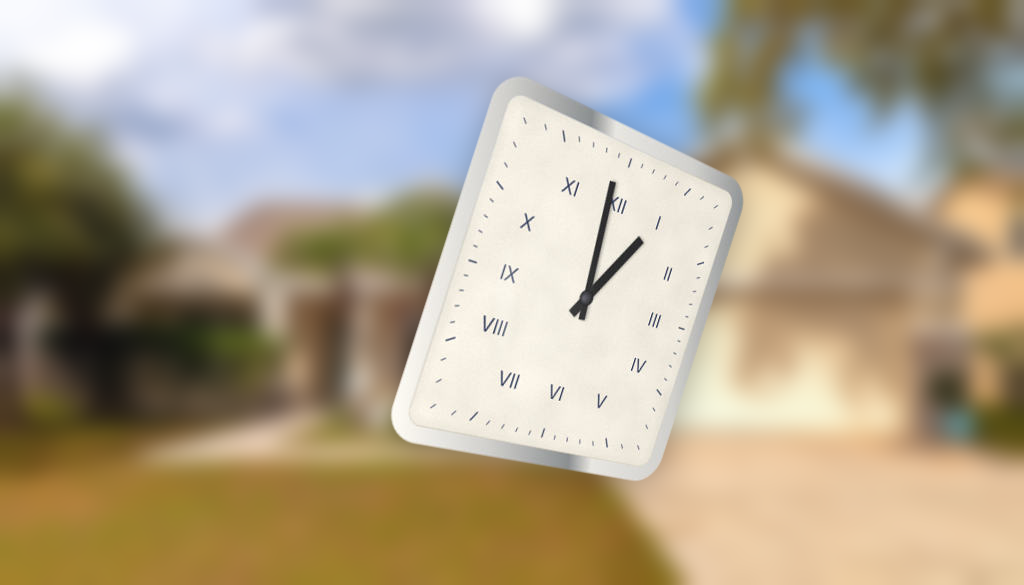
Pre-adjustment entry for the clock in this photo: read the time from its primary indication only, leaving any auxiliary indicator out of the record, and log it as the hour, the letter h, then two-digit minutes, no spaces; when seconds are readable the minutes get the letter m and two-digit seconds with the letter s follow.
12h59
